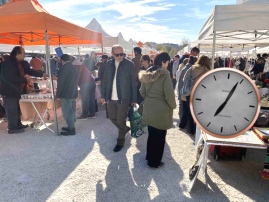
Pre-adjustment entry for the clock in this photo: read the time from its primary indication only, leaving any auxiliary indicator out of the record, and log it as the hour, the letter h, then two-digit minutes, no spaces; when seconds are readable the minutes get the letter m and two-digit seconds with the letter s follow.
7h04
